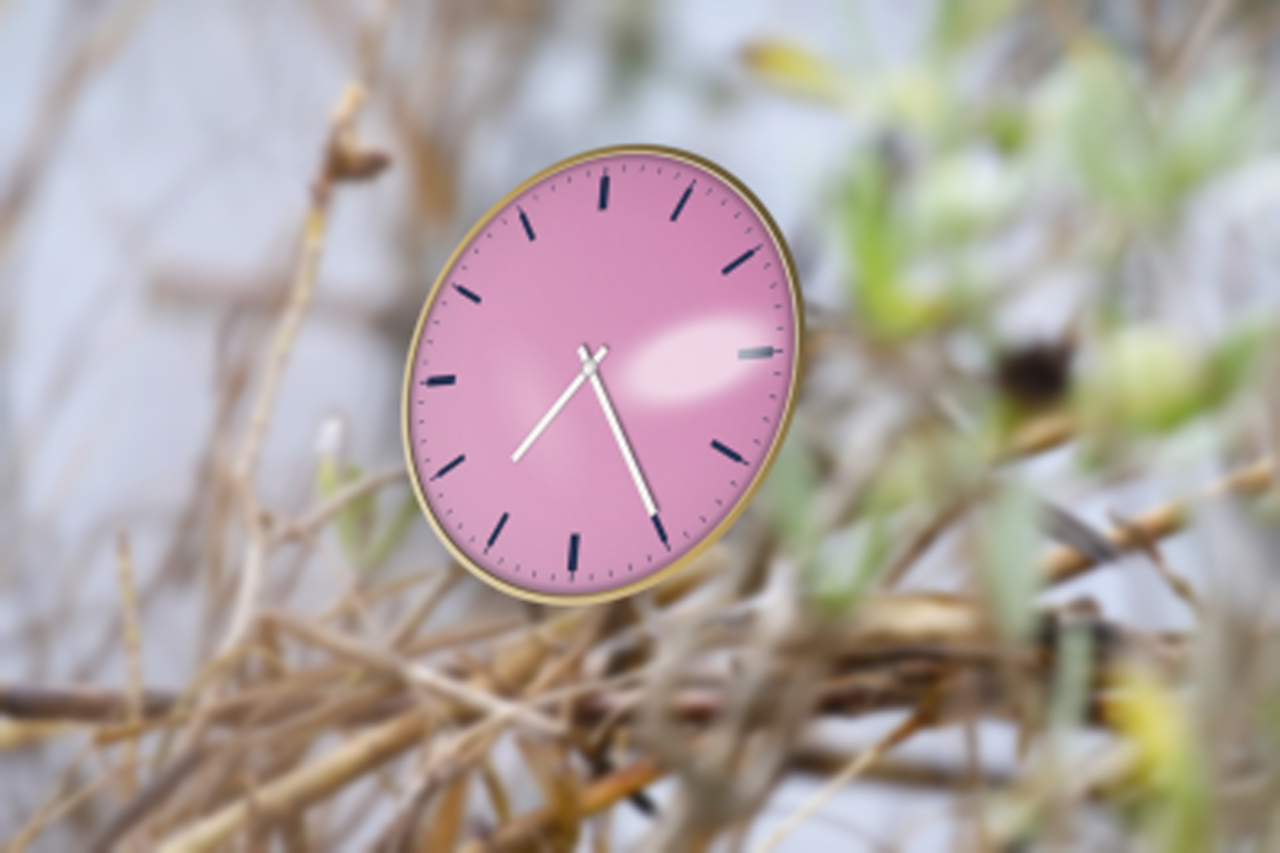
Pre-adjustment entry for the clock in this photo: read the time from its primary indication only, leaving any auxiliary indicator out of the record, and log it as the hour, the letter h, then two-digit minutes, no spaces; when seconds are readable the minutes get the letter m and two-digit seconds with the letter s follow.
7h25
